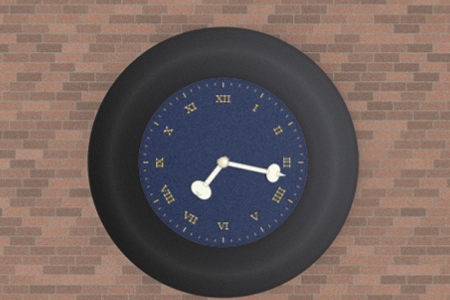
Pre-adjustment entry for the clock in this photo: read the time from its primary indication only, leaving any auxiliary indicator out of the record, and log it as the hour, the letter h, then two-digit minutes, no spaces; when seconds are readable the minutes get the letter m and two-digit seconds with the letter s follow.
7h17
